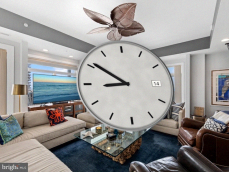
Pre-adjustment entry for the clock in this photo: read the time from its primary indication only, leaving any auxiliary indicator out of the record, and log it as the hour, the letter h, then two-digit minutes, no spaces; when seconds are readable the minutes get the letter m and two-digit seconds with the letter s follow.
8h51
